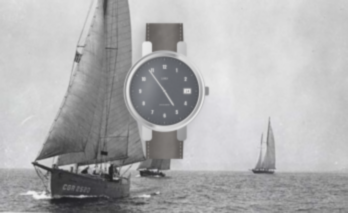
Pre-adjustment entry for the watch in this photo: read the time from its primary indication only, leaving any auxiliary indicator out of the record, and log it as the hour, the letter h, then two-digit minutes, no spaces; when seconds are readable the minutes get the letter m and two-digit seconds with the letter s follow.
4h54
